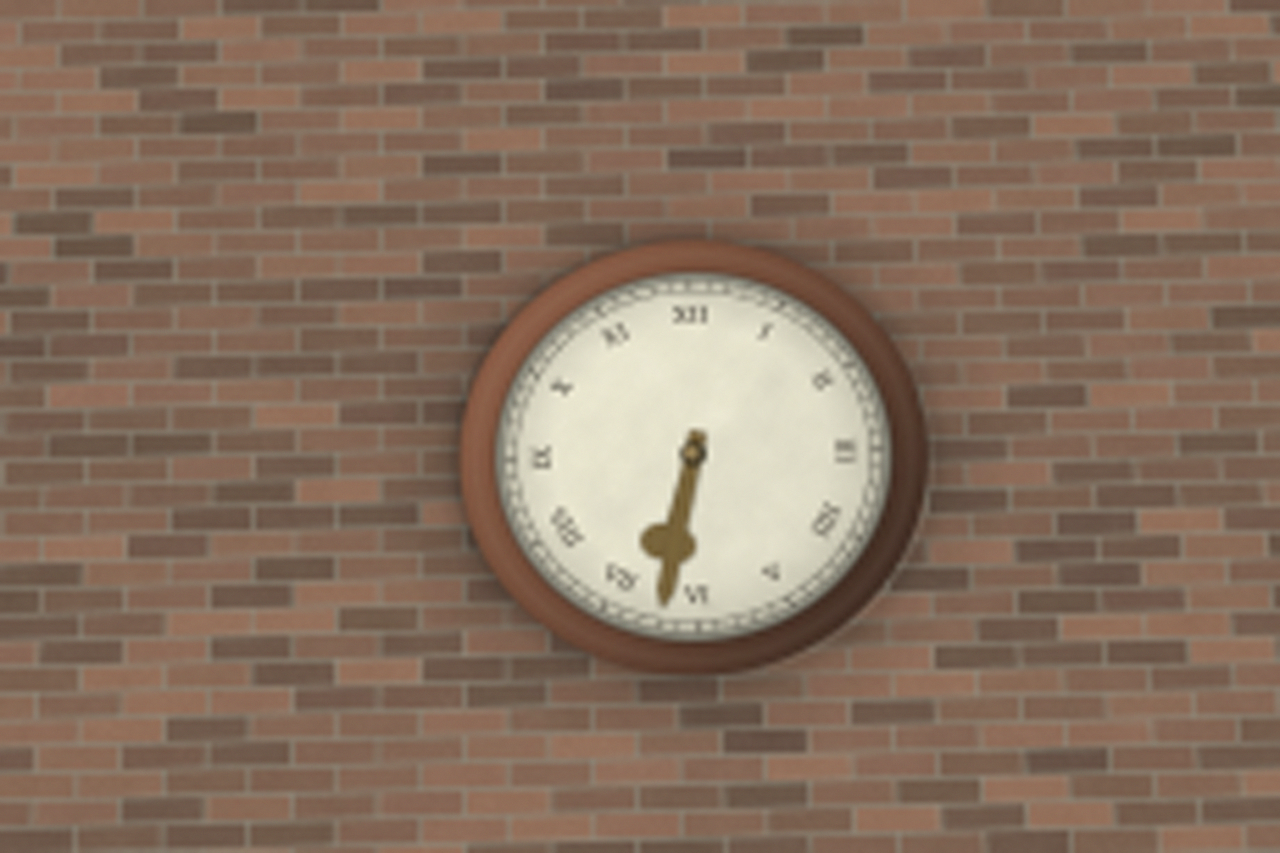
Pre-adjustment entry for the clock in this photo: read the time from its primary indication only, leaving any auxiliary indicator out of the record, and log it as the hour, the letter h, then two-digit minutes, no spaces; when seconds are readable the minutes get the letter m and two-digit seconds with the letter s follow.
6h32
